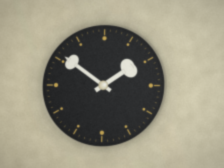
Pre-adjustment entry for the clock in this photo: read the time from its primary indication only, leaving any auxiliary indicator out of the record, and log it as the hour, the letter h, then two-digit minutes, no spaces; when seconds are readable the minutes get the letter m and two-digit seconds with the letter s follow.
1h51
